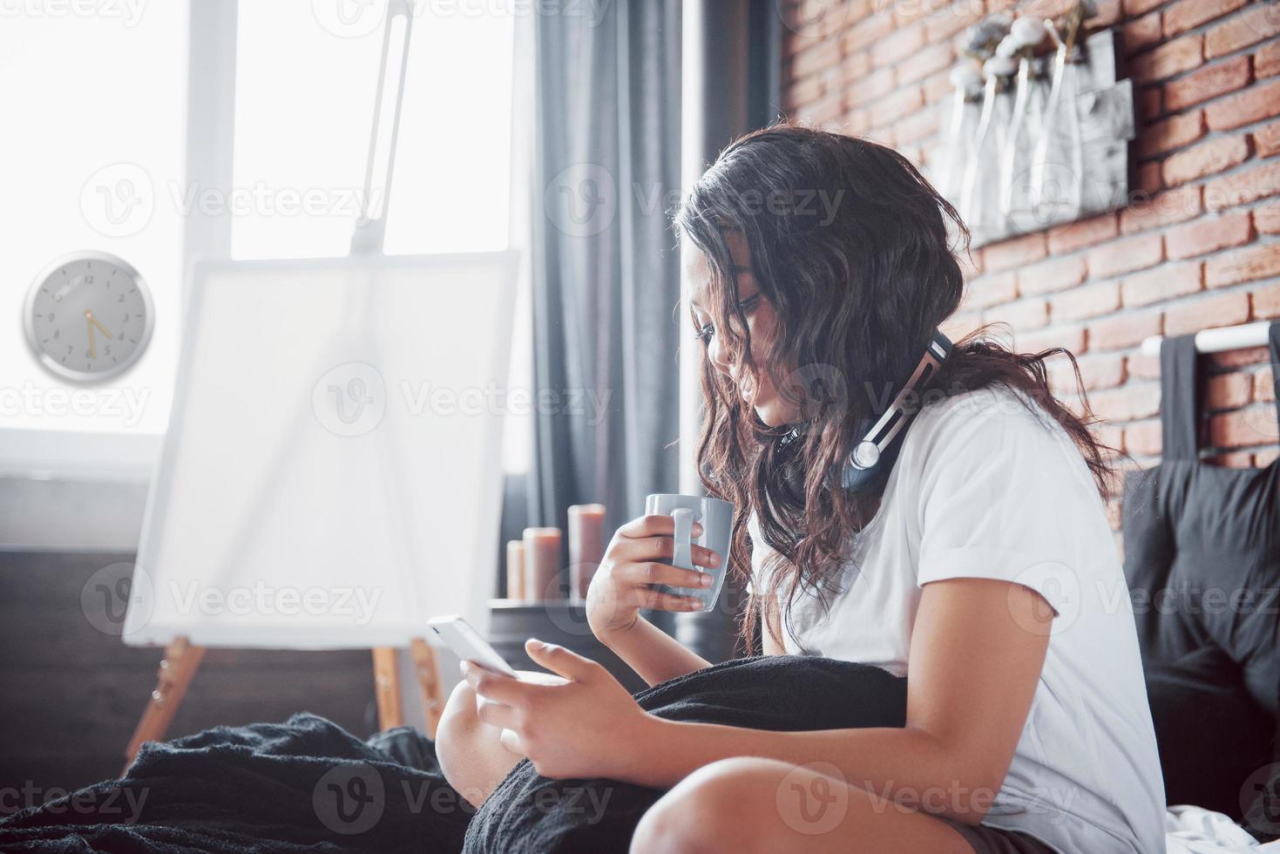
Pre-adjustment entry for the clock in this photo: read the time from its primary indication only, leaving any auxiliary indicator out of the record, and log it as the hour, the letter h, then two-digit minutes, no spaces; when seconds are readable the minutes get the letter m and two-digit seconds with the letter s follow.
4h29
